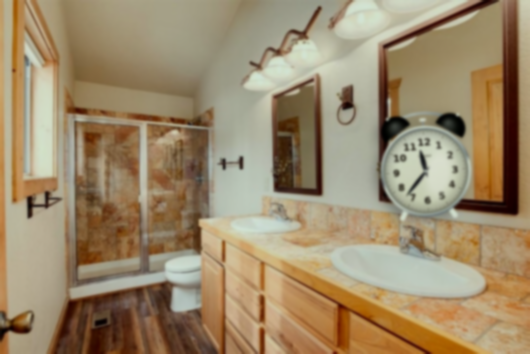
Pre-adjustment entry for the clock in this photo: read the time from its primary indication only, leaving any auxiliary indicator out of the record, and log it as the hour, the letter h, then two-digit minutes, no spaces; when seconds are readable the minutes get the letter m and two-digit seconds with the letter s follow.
11h37
